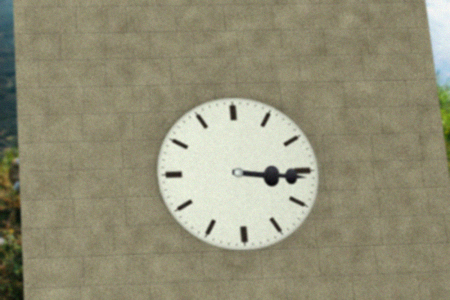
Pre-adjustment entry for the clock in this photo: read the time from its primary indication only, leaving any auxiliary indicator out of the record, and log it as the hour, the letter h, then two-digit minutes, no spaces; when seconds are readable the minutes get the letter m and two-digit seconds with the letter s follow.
3h16
